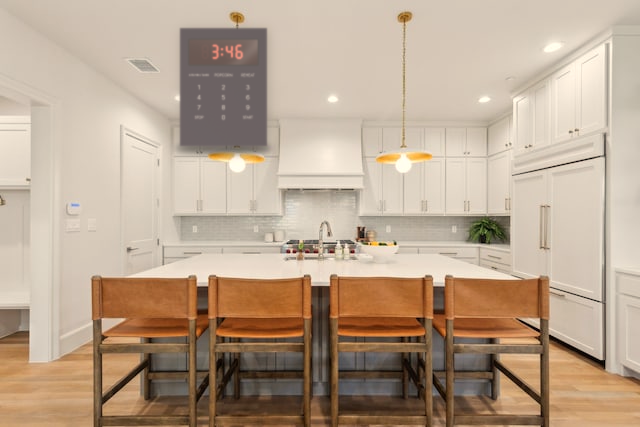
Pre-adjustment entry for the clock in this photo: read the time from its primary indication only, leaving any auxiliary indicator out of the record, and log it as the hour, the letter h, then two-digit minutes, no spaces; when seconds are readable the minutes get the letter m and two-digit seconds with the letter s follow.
3h46
